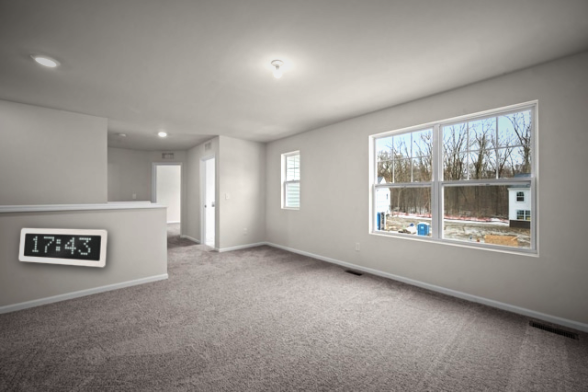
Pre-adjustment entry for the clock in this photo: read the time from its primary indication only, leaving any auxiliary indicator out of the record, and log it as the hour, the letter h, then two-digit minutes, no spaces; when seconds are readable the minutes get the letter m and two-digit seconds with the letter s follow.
17h43
